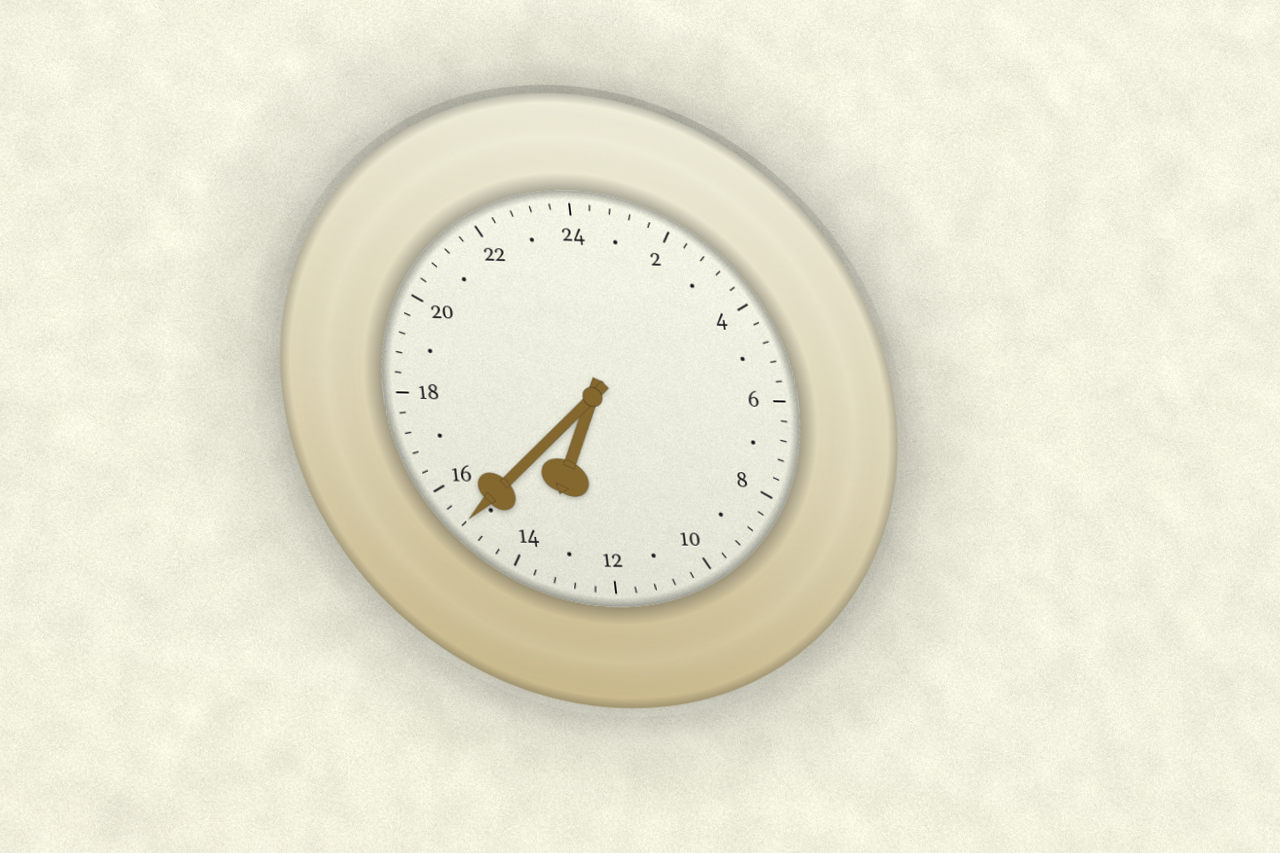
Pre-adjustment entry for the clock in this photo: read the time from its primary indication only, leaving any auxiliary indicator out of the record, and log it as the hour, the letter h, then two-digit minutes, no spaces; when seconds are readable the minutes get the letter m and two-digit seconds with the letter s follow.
13h38
